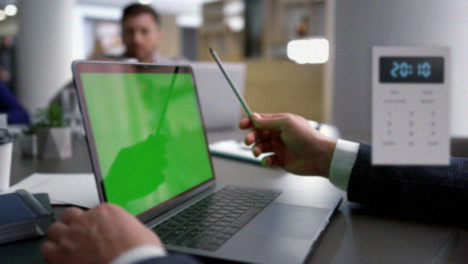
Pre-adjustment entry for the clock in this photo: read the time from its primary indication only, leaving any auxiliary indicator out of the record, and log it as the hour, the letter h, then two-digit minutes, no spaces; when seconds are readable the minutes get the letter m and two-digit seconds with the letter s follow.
20h10
